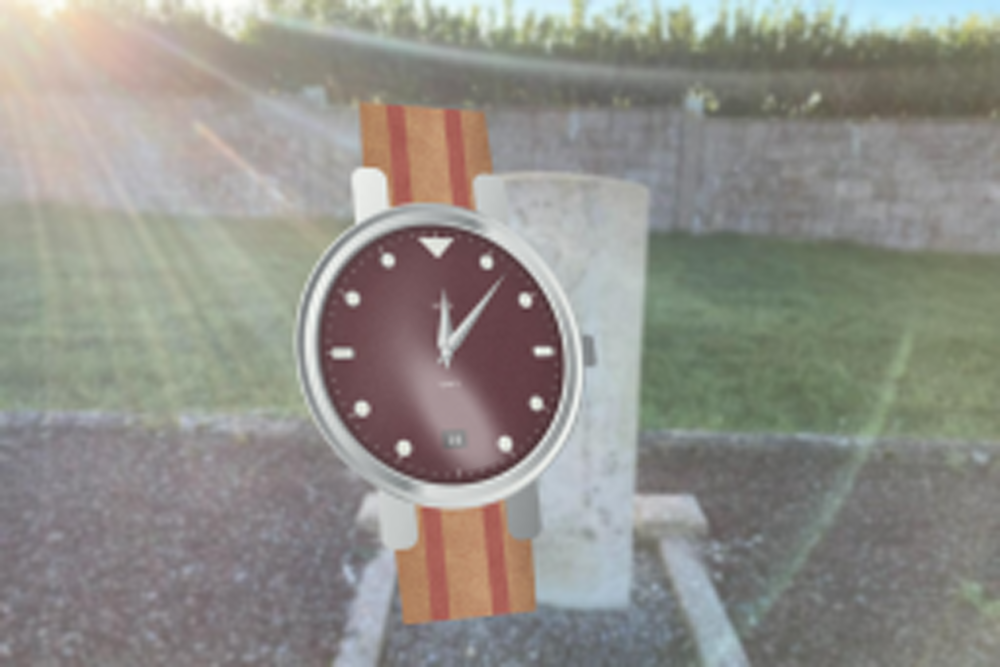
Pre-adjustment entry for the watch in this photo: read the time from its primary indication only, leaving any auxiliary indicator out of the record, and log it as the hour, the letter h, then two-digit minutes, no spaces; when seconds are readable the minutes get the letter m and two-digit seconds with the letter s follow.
12h07
